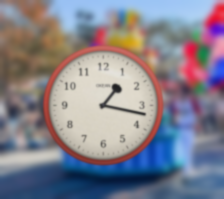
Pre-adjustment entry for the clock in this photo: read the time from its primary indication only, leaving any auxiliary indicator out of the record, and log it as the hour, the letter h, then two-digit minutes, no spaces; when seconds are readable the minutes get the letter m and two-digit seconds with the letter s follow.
1h17
